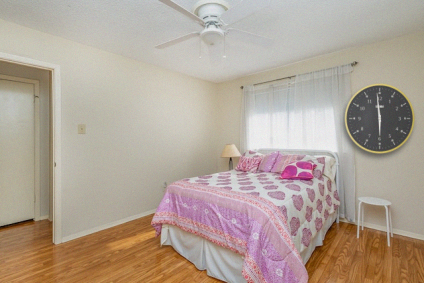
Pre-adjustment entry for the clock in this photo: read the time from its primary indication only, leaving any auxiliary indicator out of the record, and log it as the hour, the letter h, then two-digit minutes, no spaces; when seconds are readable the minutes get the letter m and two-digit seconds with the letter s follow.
5h59
